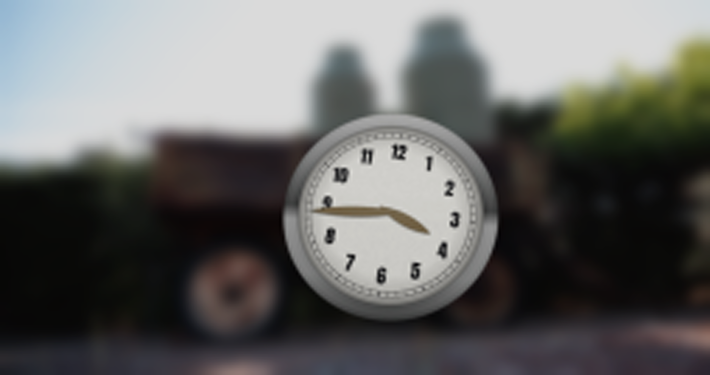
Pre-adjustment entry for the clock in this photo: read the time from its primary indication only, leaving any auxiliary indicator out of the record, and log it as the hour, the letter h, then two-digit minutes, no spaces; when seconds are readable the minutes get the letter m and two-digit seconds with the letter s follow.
3h44
